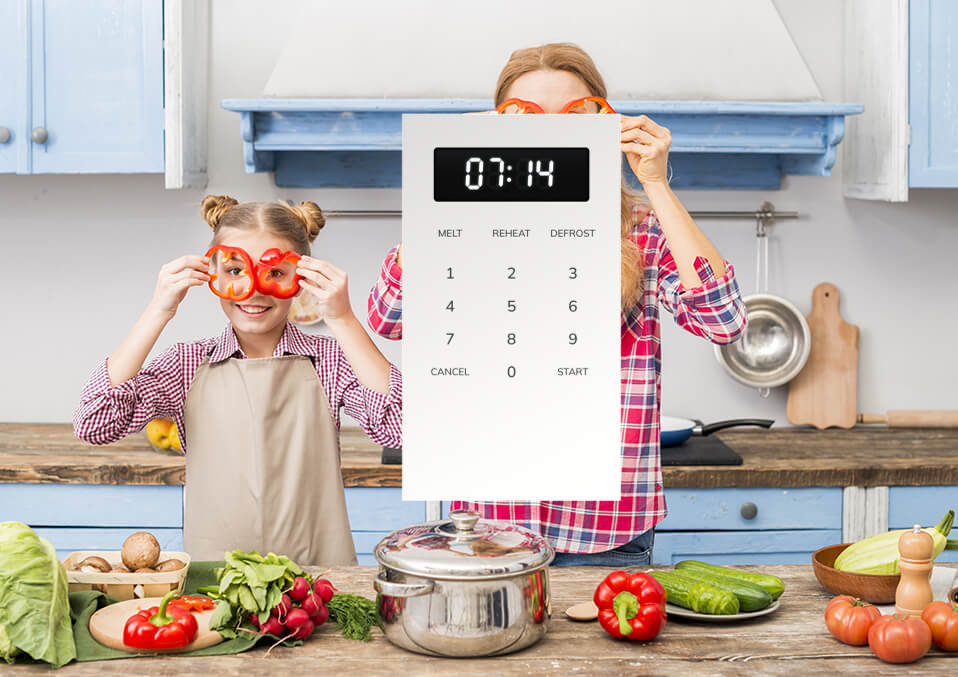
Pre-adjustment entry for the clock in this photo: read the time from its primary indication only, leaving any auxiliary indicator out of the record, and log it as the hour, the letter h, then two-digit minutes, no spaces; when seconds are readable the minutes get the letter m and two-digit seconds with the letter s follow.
7h14
